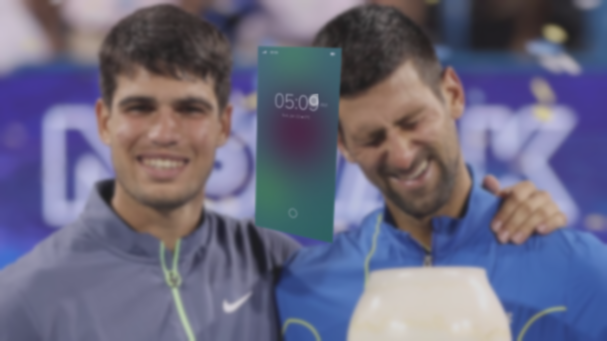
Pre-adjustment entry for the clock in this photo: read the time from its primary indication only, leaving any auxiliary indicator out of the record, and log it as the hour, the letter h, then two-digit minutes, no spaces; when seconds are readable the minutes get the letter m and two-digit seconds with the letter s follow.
5h09
